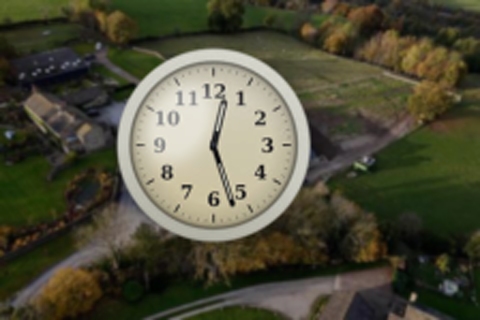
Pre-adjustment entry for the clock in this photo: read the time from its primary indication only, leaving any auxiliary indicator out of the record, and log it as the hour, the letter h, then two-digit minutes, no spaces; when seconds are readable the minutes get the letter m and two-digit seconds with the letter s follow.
12h27
